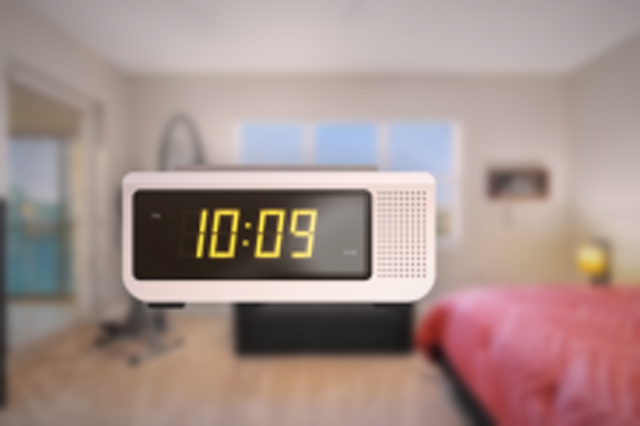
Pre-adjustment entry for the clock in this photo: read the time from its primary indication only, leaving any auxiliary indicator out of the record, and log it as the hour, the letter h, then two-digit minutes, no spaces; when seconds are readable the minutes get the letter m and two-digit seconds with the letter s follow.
10h09
